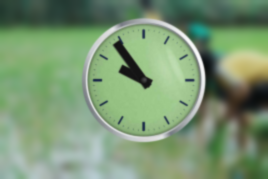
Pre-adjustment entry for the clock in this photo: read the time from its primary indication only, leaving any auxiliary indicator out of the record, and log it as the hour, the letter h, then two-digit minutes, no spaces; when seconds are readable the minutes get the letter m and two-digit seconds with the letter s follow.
9h54
